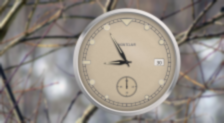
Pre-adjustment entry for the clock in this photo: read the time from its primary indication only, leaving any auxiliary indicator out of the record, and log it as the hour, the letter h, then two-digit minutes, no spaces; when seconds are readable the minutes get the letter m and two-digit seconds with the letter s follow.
8h55
